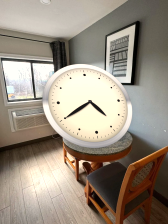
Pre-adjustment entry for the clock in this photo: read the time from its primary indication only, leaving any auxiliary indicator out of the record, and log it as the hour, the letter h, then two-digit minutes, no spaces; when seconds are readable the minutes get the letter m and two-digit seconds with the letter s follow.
4h40
